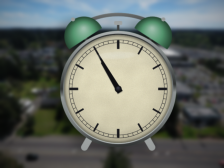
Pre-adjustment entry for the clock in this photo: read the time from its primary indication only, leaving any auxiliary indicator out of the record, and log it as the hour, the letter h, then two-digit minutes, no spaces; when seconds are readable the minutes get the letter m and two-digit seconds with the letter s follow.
10h55
